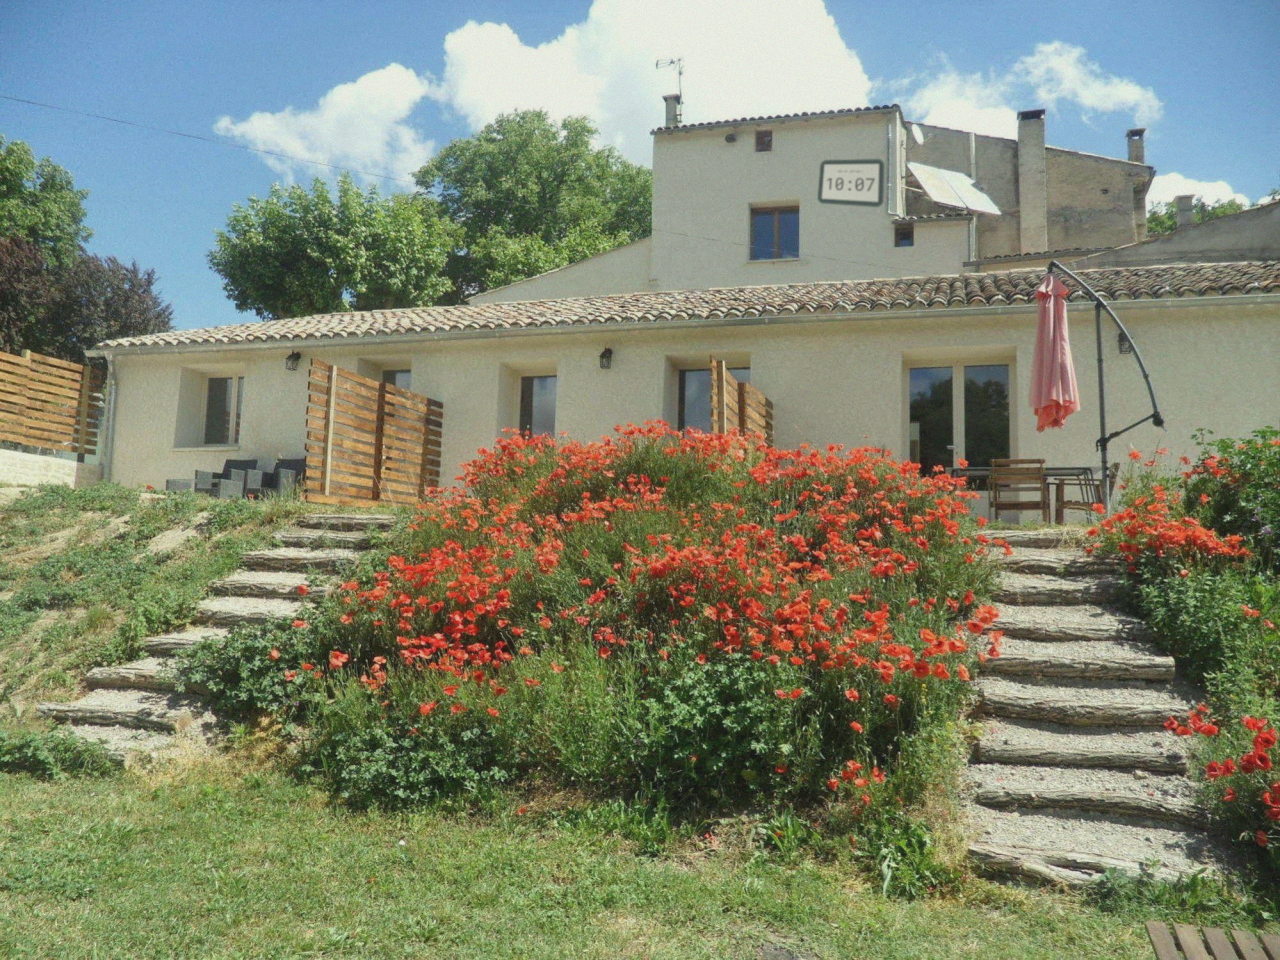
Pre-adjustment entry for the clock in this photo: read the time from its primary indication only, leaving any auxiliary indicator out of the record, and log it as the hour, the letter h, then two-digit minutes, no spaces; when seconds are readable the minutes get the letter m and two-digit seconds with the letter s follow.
10h07
